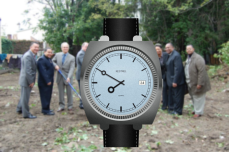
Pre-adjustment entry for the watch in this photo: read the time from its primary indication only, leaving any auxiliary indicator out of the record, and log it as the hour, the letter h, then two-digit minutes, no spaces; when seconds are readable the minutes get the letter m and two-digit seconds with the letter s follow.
7h50
